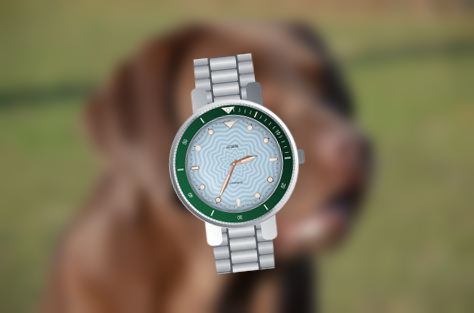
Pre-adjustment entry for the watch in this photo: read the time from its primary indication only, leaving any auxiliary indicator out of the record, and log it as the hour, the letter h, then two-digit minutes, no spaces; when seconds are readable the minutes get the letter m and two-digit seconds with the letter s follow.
2h35
